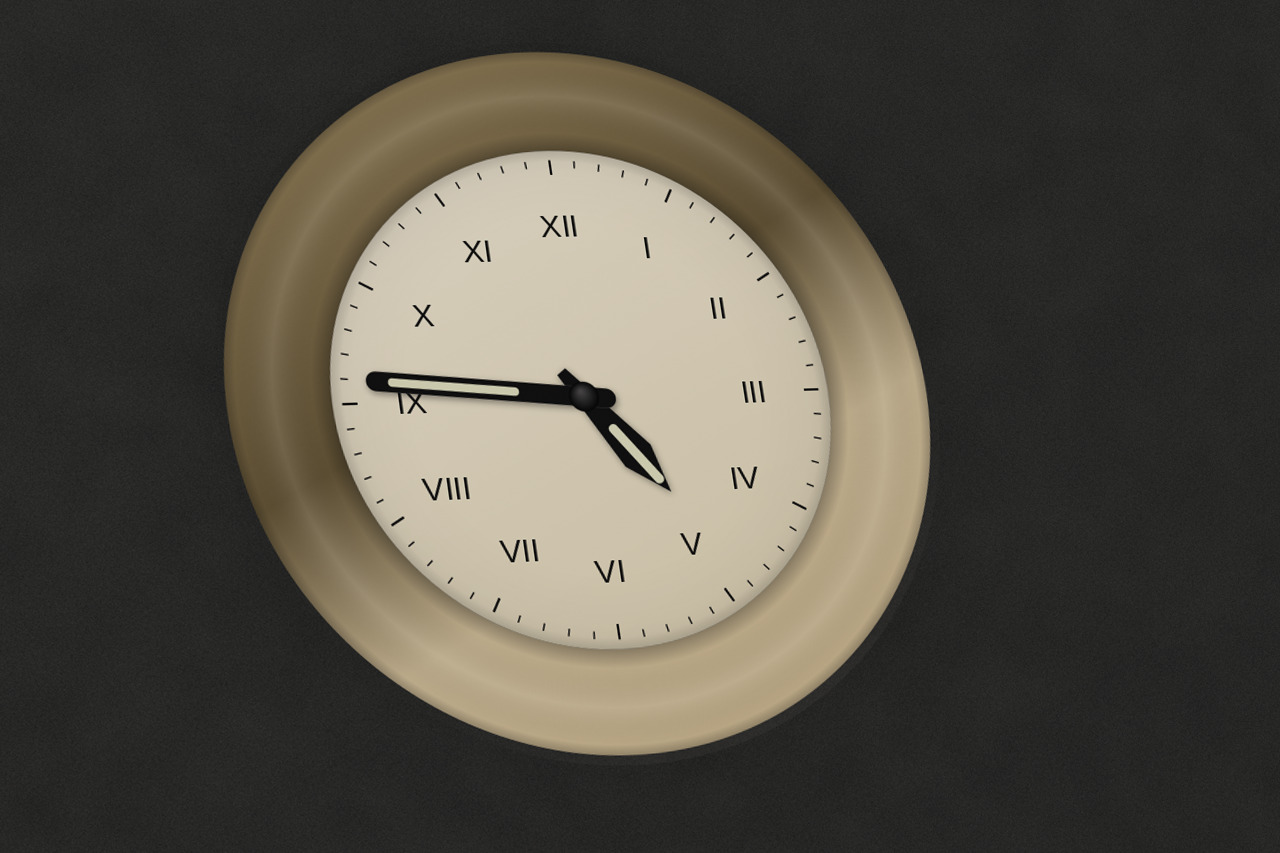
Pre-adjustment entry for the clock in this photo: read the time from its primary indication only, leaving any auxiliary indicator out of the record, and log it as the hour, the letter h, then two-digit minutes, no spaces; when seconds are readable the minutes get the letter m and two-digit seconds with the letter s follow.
4h46
